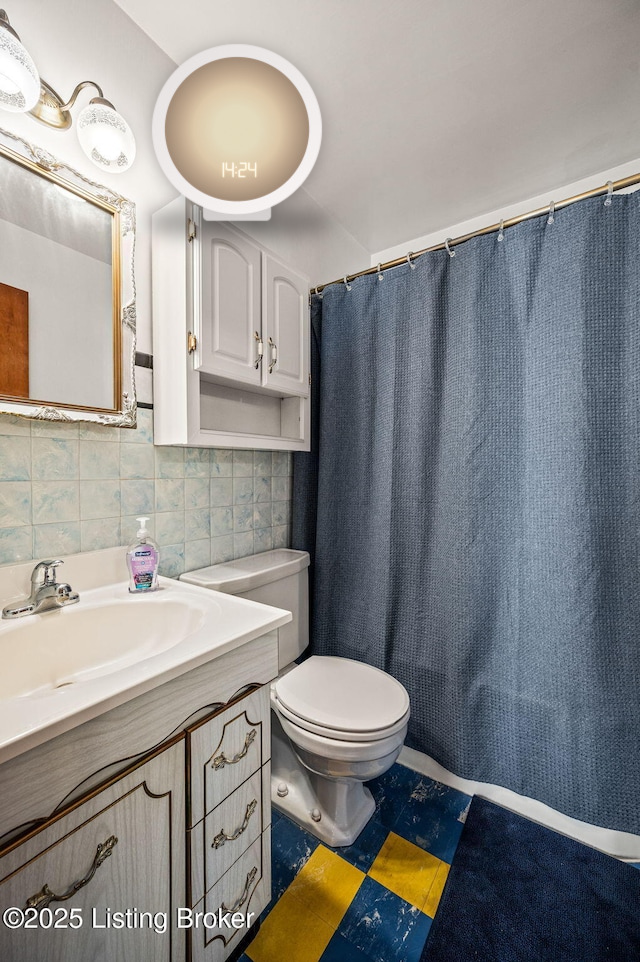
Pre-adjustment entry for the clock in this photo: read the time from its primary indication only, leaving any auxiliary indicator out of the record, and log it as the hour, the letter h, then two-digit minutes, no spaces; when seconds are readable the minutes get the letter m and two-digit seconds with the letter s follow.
14h24
